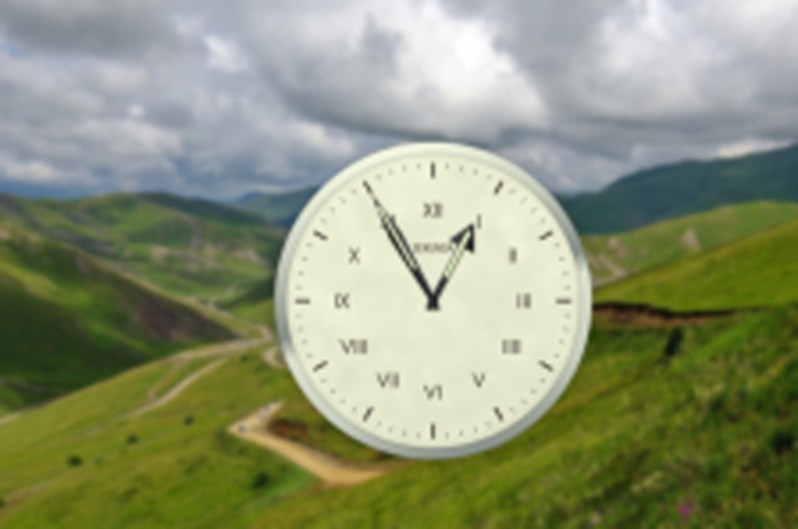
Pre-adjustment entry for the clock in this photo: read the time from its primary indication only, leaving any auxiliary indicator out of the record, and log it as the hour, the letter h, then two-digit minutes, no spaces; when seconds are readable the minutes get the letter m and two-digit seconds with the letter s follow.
12h55
